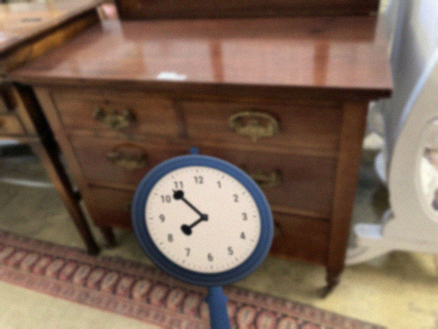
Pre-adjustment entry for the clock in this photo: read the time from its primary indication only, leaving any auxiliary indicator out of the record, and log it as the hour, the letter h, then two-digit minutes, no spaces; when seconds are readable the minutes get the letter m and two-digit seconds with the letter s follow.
7h53
